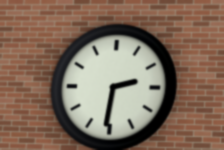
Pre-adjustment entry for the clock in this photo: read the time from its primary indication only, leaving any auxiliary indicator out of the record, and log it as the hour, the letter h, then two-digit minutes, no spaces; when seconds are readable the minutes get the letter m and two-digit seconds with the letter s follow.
2h31
